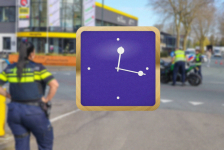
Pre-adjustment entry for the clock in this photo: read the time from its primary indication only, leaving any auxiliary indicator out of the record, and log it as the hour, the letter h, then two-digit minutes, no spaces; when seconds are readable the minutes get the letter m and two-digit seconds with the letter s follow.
12h17
